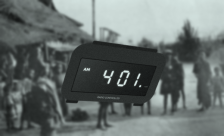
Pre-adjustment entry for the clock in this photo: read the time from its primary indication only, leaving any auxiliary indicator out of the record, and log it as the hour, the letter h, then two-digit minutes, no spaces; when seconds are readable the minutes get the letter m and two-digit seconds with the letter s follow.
4h01
